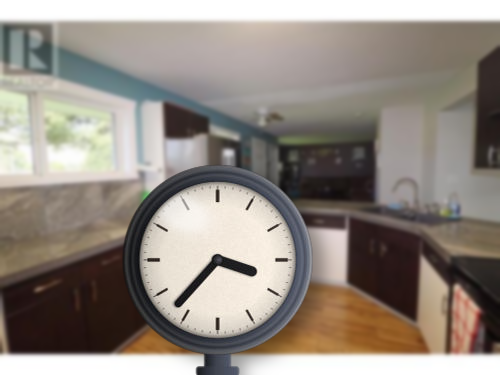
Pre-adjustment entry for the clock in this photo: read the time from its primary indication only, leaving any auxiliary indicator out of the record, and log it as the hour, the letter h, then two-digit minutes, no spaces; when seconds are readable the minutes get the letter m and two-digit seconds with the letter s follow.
3h37
